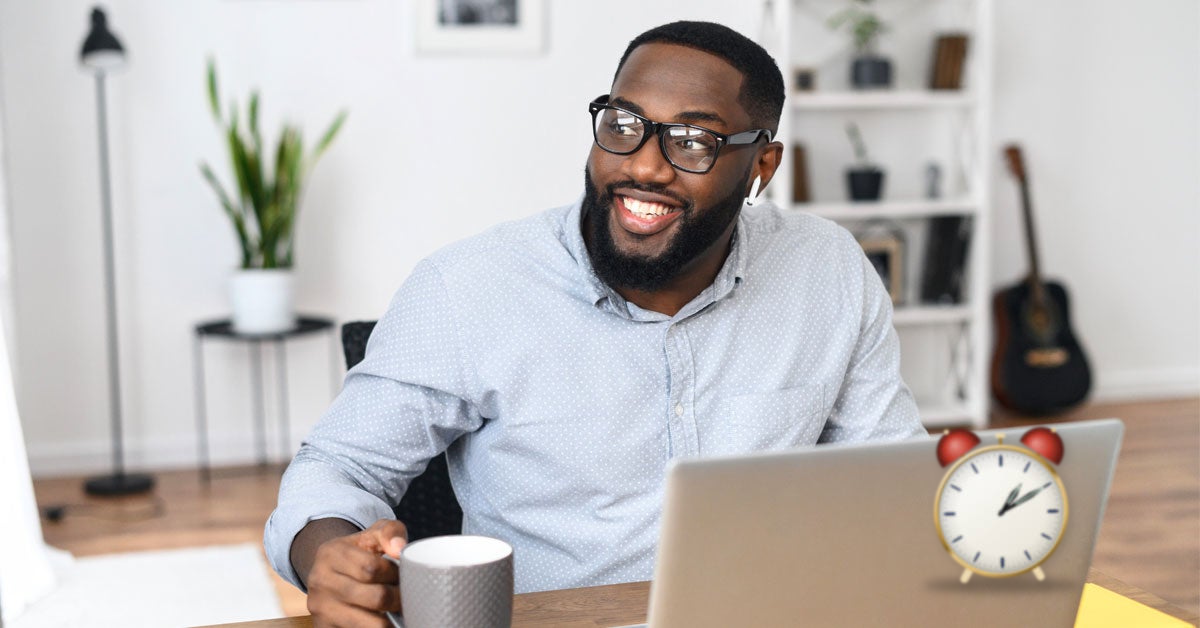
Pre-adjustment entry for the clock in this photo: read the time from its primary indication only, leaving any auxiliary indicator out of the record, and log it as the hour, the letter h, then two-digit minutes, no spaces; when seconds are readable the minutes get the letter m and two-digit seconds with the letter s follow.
1h10
